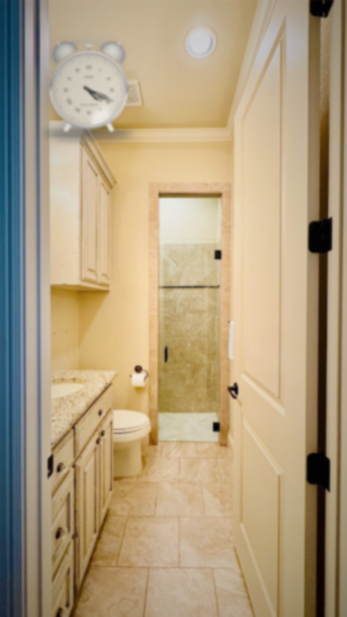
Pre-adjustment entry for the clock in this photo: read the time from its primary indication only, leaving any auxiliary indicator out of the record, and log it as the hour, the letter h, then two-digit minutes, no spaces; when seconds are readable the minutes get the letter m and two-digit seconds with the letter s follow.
4h19
